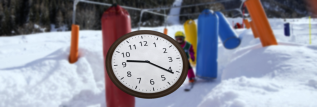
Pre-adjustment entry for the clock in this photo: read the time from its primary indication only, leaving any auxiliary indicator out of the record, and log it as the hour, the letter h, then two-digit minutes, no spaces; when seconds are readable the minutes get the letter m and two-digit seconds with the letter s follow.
9h21
